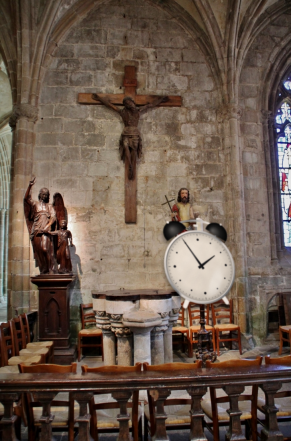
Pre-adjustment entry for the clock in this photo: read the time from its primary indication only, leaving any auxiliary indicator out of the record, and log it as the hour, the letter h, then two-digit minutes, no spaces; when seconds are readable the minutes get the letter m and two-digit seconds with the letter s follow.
1h55
